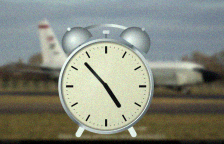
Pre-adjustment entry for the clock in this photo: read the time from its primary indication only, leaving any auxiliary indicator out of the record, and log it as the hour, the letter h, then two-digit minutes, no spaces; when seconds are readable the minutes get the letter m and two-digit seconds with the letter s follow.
4h53
